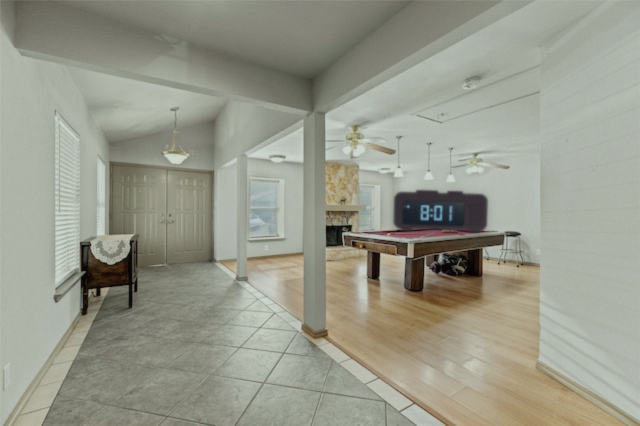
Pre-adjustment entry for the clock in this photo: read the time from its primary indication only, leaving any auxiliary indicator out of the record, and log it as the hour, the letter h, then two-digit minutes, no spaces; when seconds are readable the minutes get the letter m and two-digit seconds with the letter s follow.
8h01
